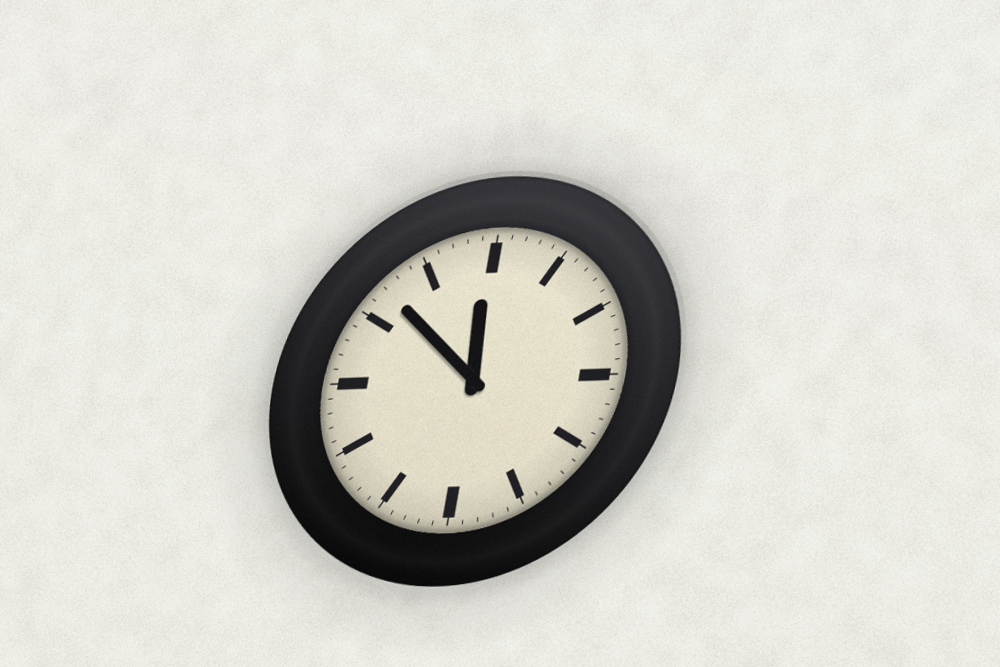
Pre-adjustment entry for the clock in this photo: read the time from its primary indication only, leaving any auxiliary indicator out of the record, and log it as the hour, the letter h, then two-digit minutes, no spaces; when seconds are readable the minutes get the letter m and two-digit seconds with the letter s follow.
11h52
